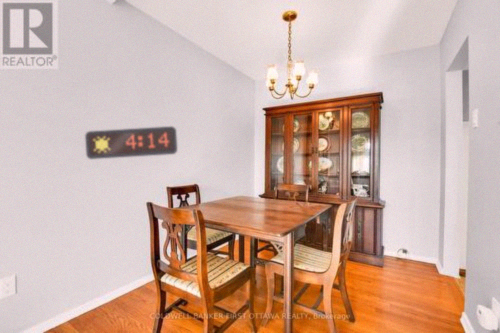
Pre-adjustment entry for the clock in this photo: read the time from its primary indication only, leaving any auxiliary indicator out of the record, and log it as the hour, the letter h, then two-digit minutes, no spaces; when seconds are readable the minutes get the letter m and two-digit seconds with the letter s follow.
4h14
